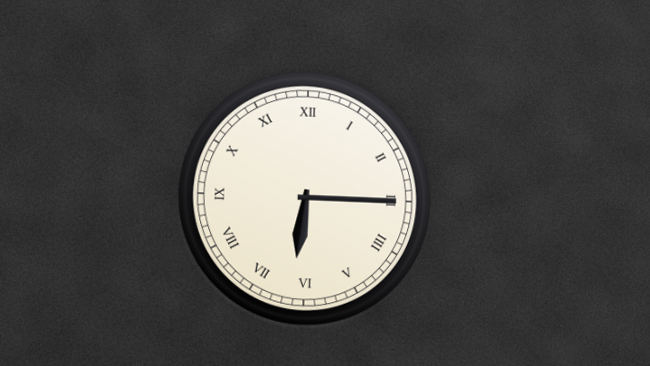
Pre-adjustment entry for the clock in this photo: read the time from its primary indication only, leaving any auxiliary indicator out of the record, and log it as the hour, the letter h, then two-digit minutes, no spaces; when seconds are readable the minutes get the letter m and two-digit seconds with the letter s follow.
6h15
